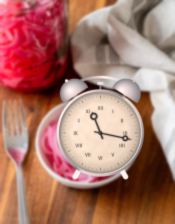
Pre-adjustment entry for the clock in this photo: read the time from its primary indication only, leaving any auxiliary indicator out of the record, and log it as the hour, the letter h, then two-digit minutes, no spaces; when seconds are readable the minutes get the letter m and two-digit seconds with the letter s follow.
11h17
